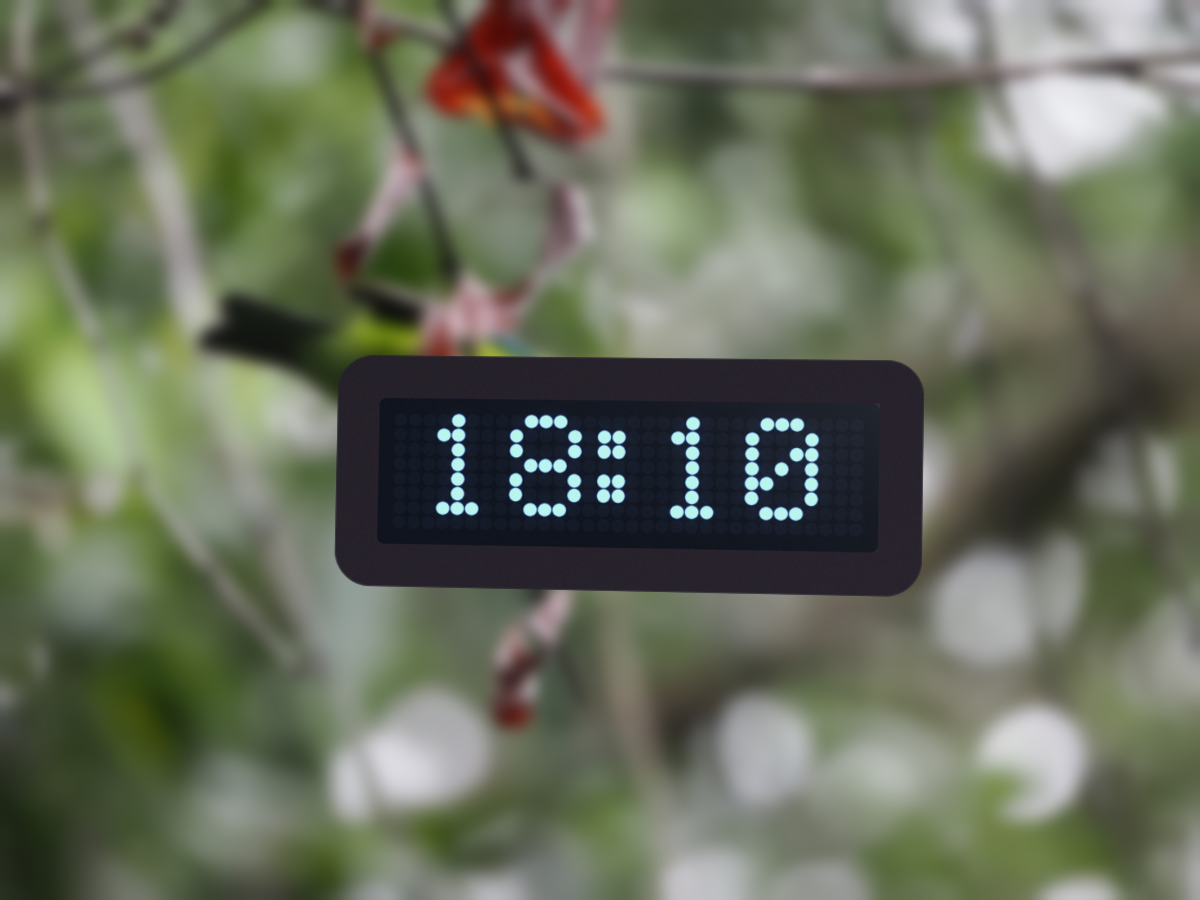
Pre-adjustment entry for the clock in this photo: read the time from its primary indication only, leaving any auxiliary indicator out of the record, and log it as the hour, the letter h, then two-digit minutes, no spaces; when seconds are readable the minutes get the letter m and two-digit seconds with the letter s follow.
18h10
